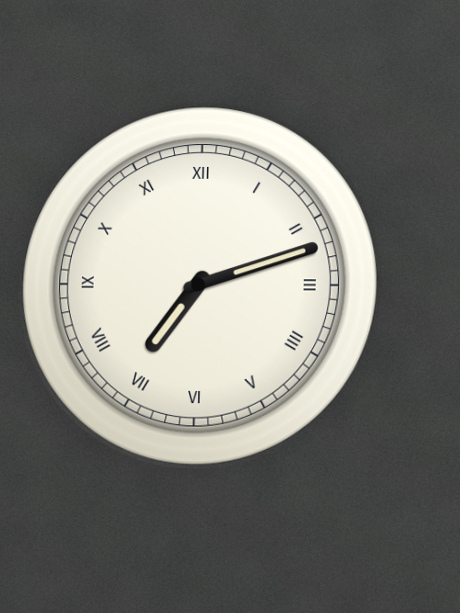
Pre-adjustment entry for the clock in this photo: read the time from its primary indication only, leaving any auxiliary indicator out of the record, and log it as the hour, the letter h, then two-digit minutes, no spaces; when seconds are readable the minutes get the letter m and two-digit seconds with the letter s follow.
7h12
